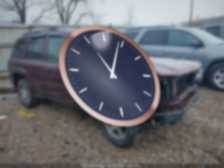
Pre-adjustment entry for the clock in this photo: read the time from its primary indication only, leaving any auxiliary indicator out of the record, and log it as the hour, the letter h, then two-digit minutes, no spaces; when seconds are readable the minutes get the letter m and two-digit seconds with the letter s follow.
11h04
